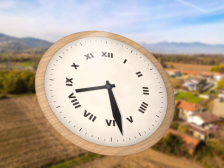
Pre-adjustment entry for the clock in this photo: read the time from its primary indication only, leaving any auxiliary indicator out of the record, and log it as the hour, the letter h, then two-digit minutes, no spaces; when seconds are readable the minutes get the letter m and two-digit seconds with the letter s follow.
8h28
